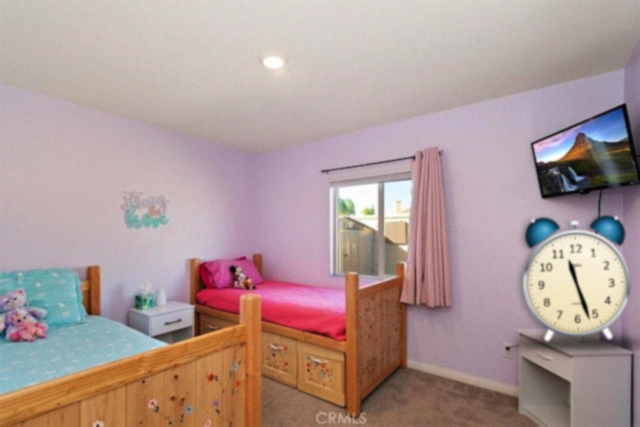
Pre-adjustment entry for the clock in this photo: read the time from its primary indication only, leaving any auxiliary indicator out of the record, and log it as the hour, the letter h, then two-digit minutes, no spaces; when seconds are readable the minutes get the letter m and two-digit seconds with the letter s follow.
11h27
